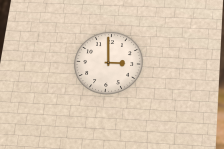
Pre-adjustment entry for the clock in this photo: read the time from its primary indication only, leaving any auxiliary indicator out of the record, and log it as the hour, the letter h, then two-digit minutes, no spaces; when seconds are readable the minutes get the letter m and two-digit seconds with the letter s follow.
2h59
